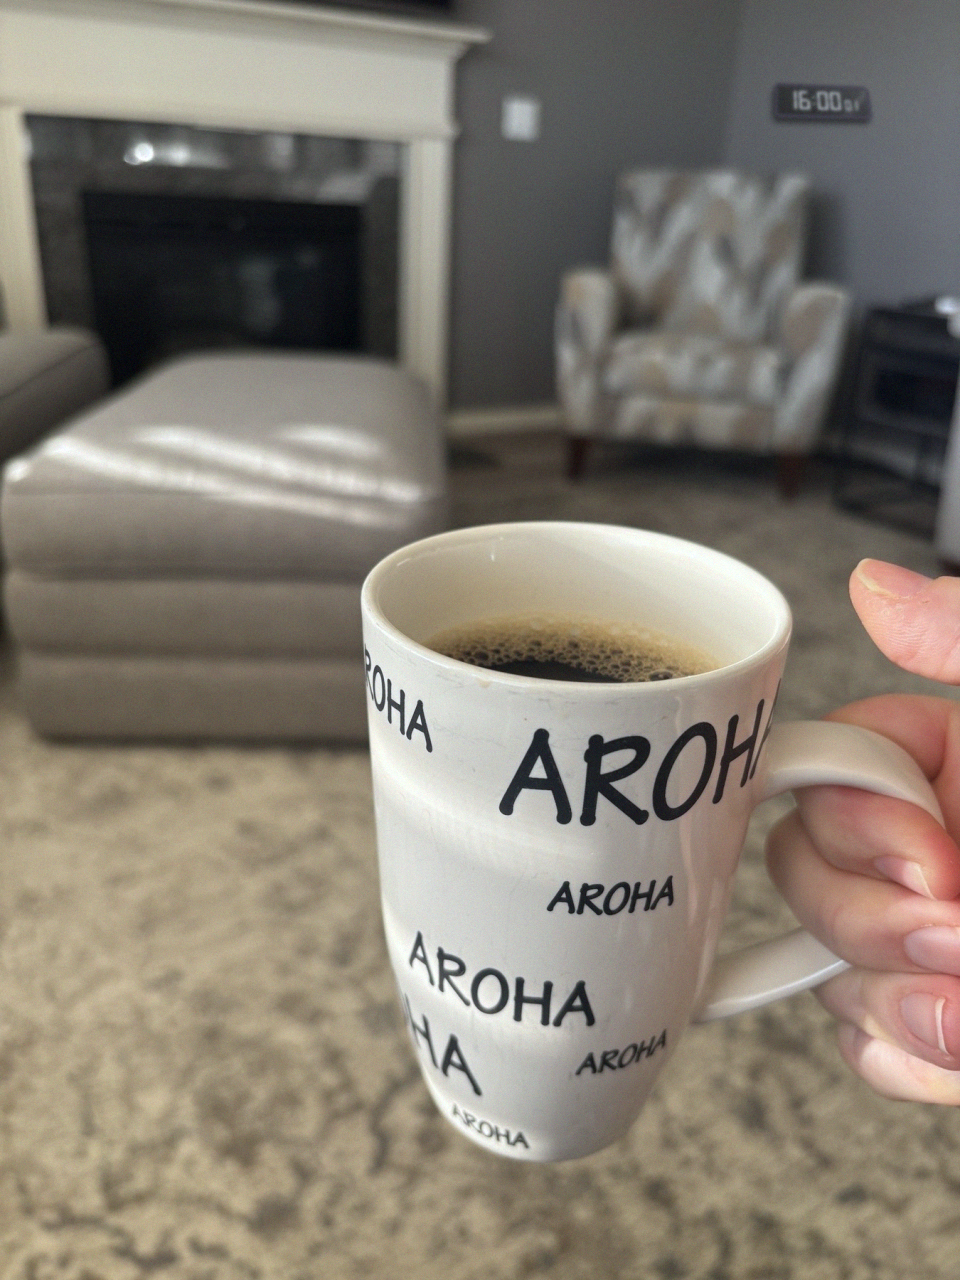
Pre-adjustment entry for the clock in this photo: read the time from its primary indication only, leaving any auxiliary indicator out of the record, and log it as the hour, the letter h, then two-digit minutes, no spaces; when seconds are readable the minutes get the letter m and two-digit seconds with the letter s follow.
16h00
